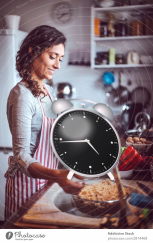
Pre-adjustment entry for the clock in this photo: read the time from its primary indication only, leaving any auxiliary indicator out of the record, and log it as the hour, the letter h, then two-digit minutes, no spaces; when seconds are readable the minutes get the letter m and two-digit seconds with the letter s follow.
4h44
